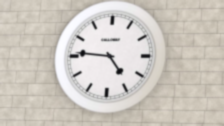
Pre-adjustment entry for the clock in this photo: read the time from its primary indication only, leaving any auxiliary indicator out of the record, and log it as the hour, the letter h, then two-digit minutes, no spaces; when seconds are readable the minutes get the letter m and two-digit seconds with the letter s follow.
4h46
